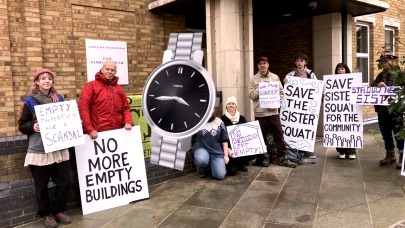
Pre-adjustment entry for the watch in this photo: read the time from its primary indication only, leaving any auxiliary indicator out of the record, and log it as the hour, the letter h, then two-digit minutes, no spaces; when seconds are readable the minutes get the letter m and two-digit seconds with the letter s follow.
3h44
